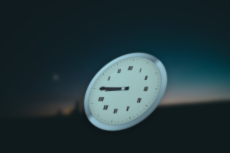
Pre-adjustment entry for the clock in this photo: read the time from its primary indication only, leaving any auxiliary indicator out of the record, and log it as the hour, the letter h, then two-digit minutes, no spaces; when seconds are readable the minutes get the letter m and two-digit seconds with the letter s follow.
8h45
